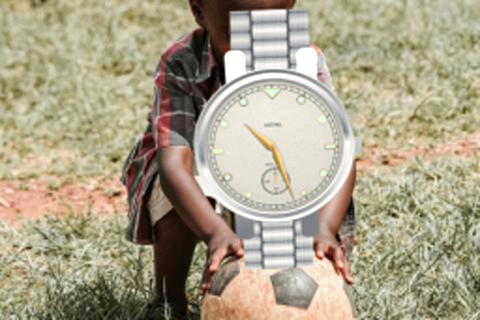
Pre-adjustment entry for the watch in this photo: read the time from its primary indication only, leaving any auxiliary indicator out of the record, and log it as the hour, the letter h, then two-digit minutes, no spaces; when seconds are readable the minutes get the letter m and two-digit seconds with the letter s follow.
10h27
